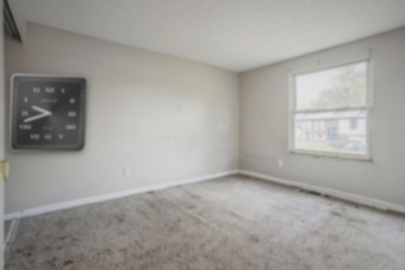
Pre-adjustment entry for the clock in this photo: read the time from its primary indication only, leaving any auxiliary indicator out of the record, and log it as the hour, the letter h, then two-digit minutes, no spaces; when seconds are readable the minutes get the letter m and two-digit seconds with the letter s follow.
9h42
